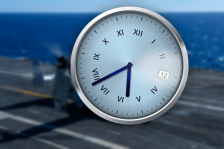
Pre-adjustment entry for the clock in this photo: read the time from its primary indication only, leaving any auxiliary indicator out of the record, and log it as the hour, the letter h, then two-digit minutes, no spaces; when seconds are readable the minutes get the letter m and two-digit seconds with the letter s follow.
5h38
